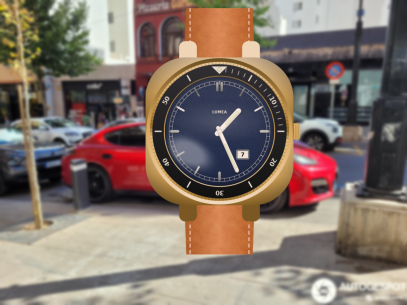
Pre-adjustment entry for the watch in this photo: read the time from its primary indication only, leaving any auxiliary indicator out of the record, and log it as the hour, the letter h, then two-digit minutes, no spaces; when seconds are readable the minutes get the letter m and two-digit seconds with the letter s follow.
1h26
